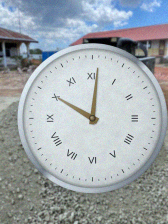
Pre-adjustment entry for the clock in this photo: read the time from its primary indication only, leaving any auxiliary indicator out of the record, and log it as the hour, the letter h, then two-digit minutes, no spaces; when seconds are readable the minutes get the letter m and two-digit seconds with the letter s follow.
10h01
